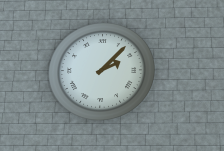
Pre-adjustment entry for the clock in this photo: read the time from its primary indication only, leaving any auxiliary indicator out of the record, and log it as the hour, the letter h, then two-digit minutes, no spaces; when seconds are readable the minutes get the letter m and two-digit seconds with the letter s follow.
2h07
